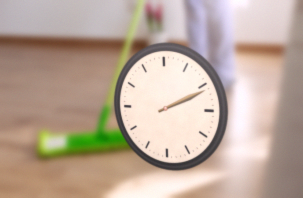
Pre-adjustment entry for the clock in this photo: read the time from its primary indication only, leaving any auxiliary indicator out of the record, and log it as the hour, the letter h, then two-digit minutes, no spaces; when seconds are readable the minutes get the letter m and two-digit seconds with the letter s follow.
2h11
